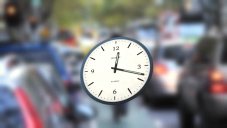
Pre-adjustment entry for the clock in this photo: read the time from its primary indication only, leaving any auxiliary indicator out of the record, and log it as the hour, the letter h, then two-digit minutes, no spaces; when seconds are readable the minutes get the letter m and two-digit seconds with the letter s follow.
12h18
